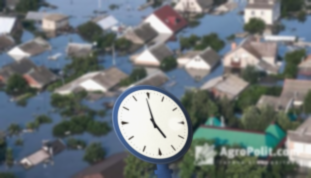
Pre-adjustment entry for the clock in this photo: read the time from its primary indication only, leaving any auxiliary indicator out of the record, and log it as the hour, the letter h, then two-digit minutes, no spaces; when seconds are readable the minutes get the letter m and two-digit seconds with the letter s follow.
4h59
